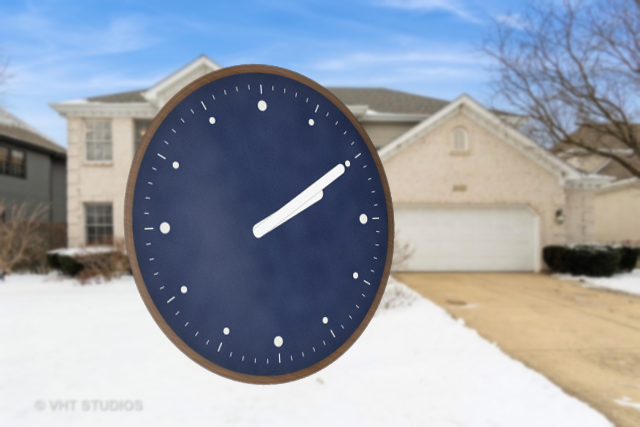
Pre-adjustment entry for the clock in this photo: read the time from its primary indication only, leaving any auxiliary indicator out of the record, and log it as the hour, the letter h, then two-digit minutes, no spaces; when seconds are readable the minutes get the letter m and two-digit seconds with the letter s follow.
2h10
